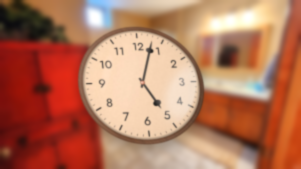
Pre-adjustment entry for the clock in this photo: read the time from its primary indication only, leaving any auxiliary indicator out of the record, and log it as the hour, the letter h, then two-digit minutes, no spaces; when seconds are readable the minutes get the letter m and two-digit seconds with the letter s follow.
5h03
